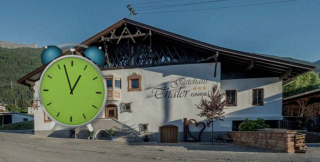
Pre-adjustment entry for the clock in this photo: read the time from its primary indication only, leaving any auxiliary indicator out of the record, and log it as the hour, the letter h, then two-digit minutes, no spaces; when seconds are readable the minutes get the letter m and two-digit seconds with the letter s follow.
12h57
